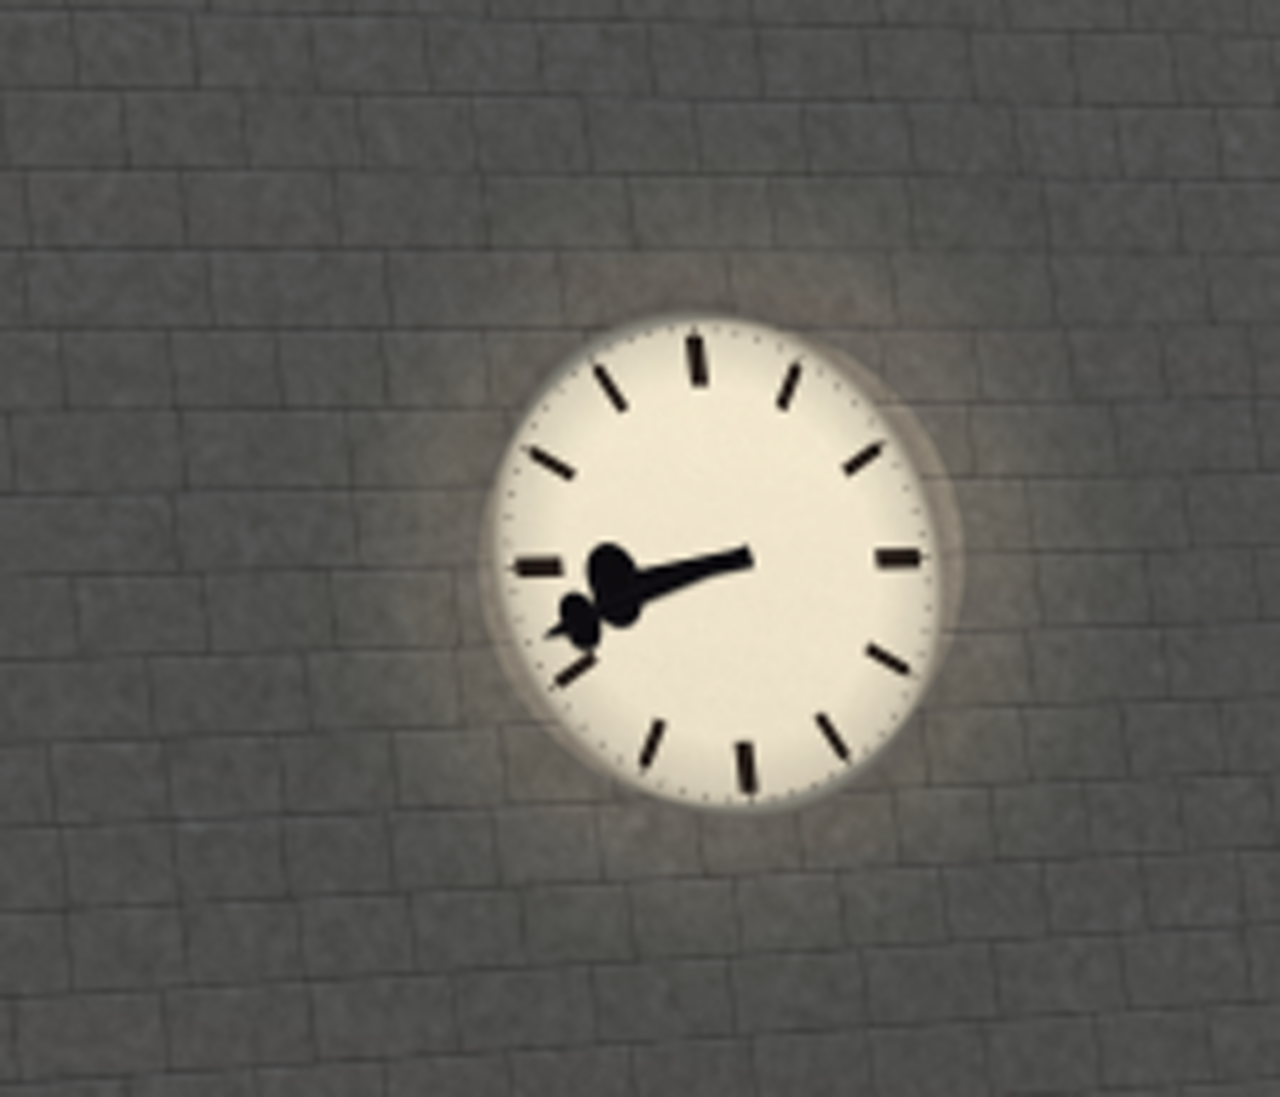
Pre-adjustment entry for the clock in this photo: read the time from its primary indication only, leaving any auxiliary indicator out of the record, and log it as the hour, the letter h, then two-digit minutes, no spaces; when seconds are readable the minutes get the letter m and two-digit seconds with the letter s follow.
8h42
